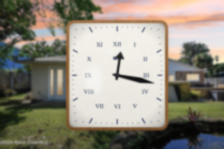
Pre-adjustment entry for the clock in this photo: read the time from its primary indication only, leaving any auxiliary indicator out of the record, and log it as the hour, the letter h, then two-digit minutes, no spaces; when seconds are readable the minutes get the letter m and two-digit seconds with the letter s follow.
12h17
